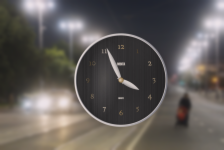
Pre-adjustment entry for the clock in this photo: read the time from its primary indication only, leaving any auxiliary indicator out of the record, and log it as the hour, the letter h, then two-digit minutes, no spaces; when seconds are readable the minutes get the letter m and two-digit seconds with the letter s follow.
3h56
